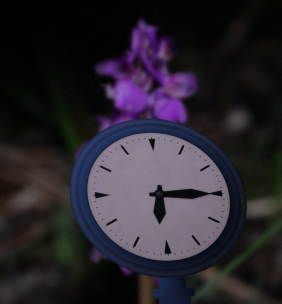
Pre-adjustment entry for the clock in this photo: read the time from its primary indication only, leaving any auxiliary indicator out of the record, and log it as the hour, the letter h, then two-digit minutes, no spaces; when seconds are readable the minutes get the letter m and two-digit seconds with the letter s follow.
6h15
